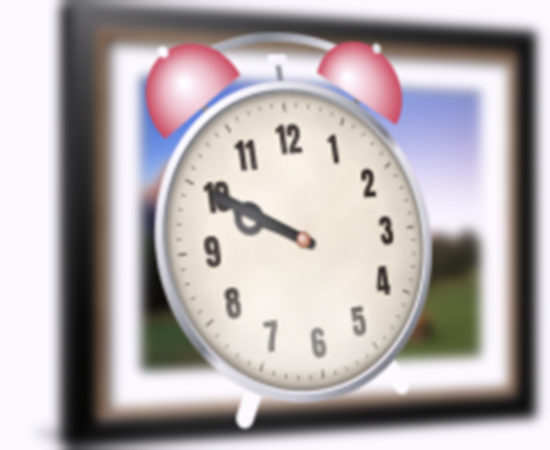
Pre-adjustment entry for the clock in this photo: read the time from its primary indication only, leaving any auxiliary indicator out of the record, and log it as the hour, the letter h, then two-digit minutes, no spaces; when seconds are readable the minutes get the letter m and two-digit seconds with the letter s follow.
9h50
